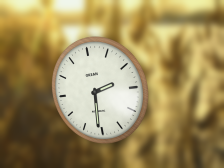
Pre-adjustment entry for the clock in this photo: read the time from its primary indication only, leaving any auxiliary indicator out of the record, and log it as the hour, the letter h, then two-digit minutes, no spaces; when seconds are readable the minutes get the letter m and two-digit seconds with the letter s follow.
2h31
